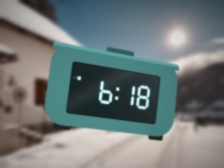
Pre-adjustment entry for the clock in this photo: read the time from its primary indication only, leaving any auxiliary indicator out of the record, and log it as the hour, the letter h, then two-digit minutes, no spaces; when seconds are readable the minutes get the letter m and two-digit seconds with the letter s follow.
6h18
